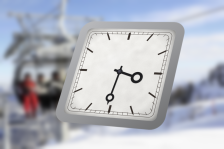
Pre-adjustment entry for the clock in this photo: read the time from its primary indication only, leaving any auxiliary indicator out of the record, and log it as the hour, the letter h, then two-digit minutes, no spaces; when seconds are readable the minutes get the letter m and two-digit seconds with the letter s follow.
3h31
